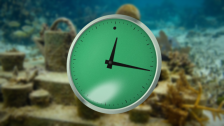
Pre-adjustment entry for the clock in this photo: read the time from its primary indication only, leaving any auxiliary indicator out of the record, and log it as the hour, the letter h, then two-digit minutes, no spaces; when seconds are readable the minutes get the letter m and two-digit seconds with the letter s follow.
12h16
